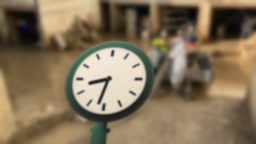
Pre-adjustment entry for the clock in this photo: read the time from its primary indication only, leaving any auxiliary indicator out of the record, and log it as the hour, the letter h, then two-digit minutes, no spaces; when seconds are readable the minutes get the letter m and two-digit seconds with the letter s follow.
8h32
